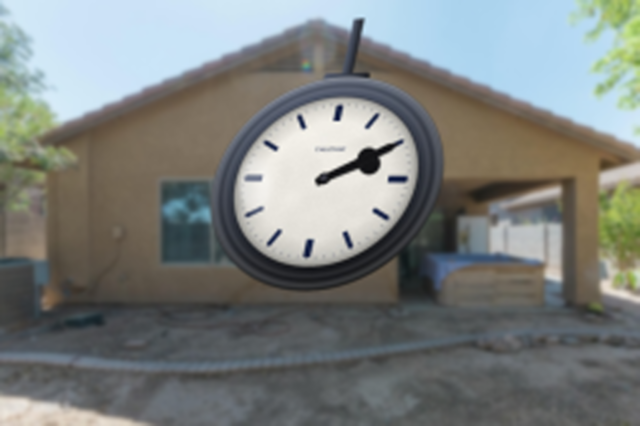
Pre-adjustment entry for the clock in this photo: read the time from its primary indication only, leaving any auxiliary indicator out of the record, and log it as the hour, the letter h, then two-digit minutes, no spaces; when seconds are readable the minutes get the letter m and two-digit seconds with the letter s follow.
2h10
